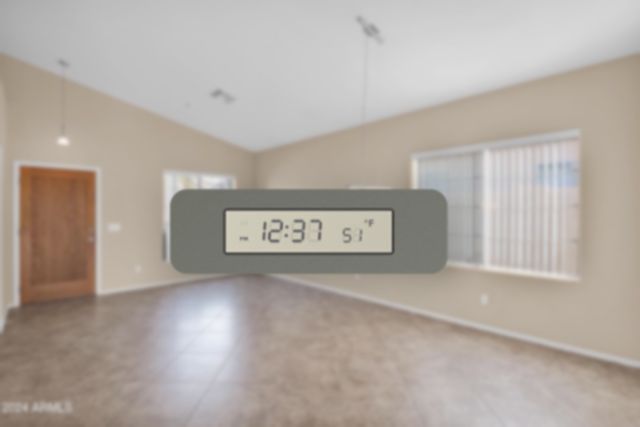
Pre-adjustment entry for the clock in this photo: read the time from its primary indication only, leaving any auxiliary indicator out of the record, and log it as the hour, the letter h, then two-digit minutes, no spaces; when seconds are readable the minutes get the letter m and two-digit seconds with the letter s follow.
12h37
